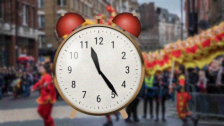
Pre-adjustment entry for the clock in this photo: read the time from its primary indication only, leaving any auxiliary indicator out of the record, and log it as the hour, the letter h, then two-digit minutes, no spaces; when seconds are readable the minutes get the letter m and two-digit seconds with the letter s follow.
11h24
